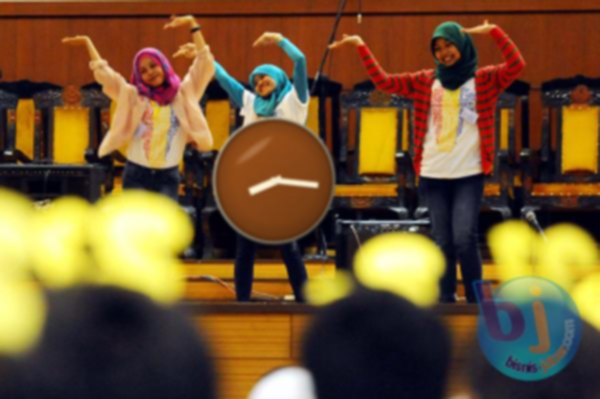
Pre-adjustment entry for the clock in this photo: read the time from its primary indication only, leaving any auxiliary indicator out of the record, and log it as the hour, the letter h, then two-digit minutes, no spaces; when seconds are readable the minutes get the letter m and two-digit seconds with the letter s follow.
8h16
